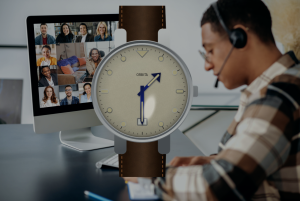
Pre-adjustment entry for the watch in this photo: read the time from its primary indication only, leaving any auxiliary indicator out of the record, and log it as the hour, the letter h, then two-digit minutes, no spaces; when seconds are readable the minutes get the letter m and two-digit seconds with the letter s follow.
1h30
